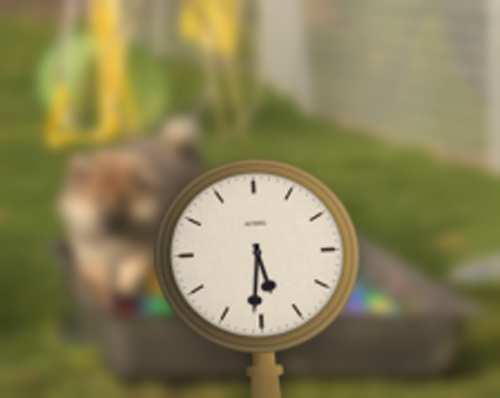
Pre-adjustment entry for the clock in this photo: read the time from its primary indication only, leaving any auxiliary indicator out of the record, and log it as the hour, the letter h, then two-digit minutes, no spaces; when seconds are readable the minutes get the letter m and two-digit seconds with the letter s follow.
5h31
